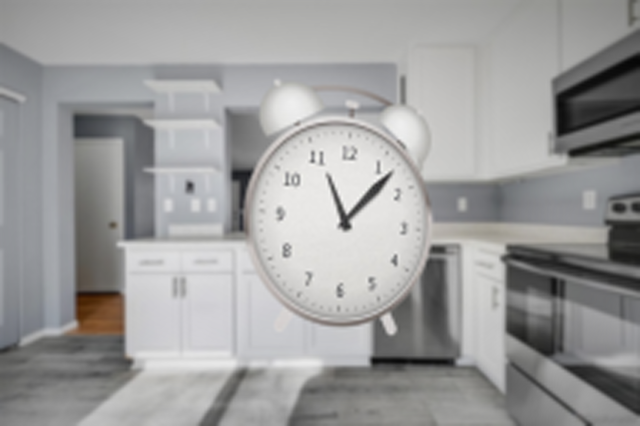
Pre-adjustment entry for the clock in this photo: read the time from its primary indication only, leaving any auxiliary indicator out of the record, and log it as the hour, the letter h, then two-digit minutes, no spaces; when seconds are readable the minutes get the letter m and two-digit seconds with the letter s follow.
11h07
